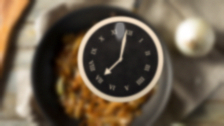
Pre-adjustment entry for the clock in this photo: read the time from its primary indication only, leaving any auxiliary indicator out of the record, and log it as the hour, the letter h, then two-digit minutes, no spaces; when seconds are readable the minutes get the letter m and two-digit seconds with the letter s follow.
6h59
